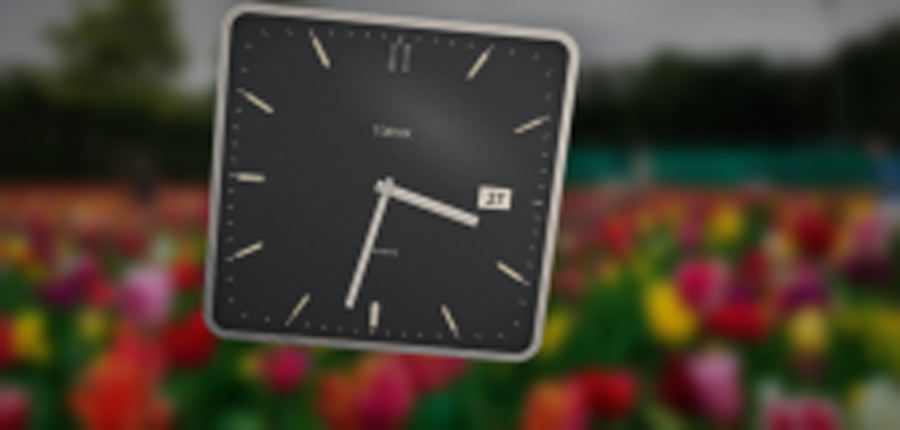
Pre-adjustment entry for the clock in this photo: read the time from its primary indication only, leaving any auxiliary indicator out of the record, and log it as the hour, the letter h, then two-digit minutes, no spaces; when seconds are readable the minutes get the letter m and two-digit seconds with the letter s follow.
3h32
